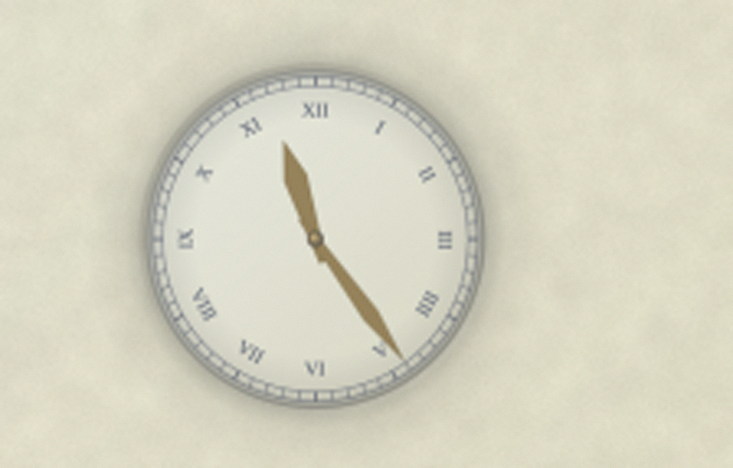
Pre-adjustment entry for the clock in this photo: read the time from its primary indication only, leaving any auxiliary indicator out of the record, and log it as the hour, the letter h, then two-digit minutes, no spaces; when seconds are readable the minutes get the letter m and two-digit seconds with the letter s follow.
11h24
